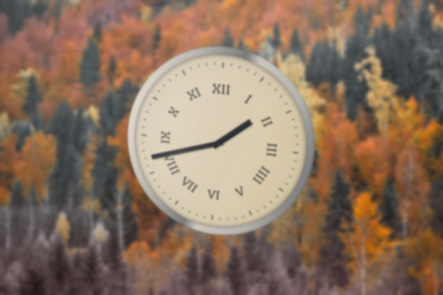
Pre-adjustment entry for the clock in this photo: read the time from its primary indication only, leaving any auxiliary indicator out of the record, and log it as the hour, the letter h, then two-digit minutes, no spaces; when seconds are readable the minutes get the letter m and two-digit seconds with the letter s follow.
1h42
